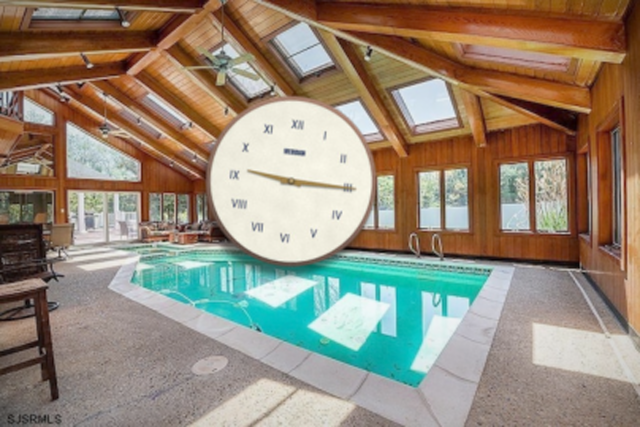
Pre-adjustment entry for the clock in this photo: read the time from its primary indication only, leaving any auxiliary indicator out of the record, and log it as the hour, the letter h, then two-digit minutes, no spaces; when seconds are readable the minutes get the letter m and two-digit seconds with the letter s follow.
9h15
